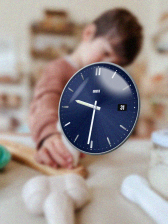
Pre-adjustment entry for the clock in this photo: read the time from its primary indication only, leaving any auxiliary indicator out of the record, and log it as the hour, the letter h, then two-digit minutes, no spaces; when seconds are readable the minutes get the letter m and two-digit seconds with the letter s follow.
9h31
